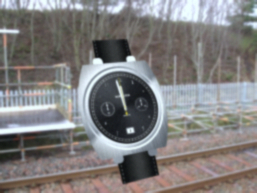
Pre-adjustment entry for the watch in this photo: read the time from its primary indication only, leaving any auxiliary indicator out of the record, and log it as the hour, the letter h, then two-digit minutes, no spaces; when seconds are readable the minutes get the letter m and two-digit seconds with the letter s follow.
11h59
